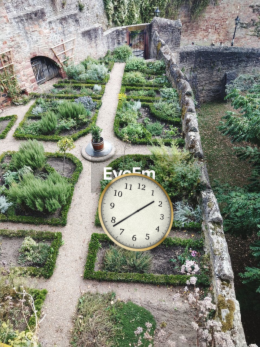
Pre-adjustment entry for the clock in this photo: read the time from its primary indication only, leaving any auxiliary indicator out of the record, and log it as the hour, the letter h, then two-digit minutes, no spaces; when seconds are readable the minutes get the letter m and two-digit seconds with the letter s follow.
1h38
